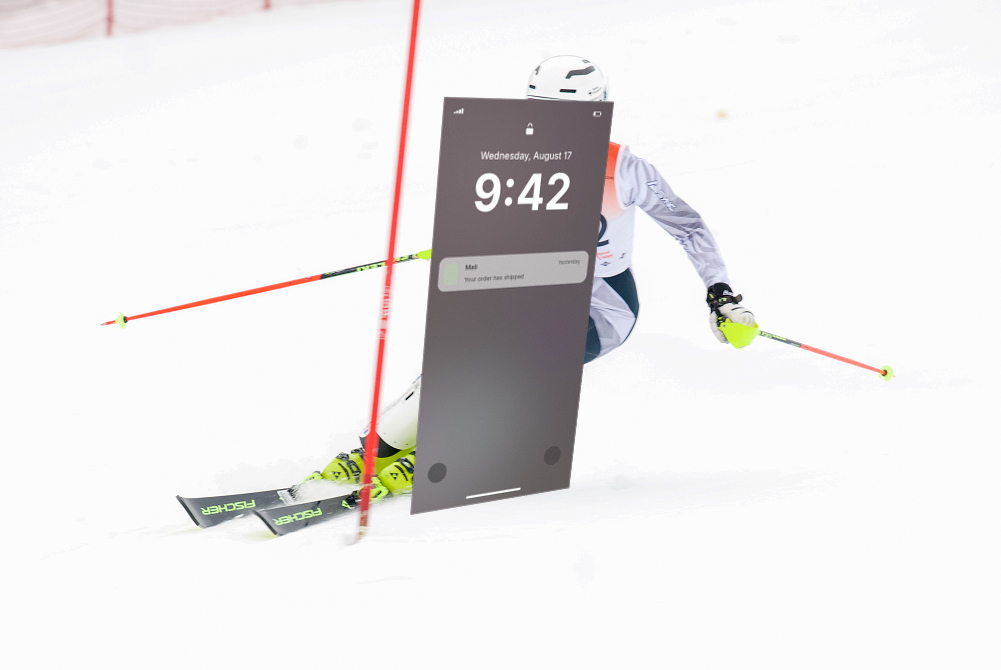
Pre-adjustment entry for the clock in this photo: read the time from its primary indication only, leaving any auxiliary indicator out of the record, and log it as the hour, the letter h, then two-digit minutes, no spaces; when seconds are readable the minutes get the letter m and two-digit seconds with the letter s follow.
9h42
